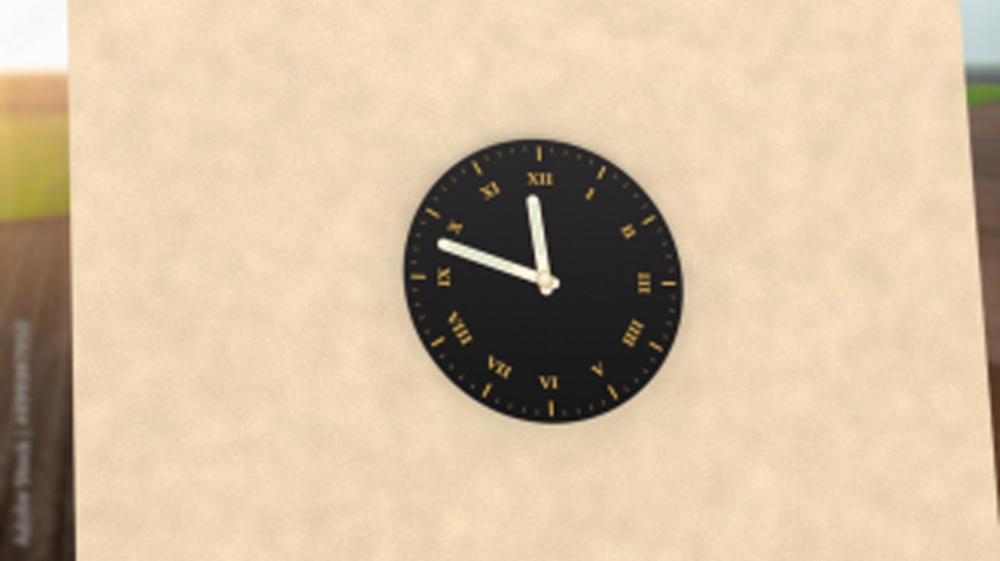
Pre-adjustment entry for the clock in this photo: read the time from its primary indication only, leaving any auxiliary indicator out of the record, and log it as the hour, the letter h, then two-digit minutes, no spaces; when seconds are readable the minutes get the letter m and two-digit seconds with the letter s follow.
11h48
